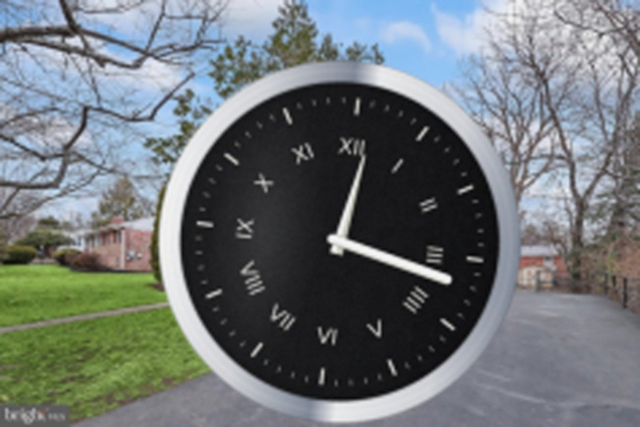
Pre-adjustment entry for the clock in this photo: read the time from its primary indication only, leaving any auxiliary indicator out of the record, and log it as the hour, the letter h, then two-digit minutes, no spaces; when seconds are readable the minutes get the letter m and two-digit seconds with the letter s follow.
12h17
